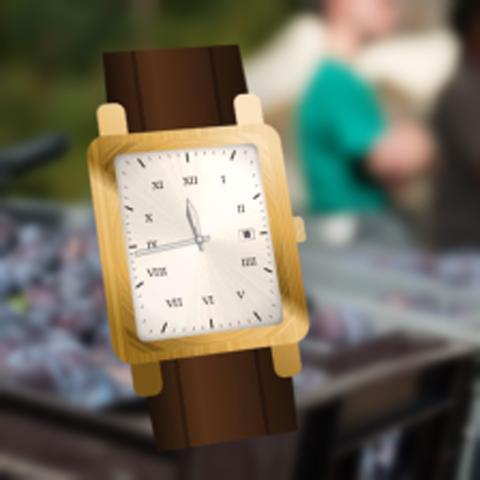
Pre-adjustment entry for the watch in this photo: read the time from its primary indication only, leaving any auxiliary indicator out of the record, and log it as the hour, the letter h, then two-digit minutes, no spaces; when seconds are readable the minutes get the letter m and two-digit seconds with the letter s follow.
11h44
